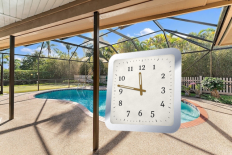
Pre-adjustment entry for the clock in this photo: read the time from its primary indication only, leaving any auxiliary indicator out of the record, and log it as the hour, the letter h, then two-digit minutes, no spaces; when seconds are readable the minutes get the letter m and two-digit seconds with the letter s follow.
11h47
